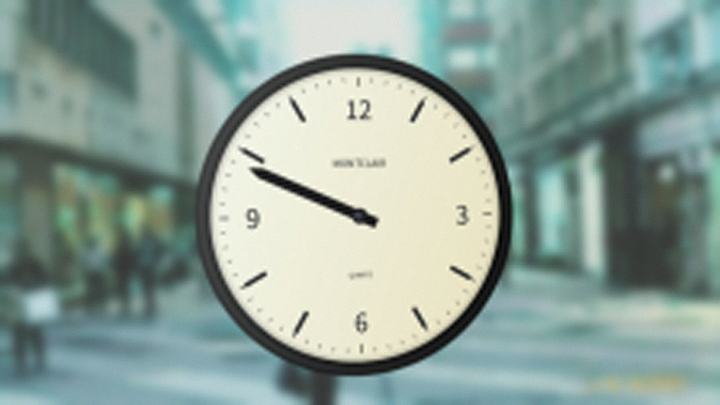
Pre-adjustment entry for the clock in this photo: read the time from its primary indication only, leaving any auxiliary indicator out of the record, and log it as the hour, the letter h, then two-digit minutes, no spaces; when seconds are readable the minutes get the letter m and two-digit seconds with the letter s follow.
9h49
